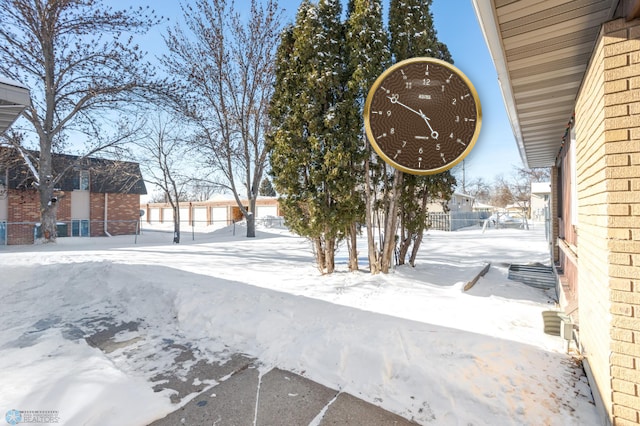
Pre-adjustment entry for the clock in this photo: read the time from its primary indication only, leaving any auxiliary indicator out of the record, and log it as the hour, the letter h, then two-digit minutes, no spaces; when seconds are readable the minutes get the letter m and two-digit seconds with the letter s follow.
4h49
